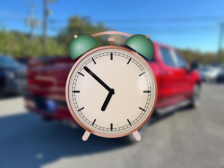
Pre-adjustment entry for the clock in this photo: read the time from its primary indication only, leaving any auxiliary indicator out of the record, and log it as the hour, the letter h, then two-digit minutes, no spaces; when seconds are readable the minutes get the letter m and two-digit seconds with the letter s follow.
6h52
